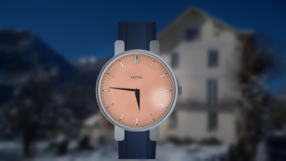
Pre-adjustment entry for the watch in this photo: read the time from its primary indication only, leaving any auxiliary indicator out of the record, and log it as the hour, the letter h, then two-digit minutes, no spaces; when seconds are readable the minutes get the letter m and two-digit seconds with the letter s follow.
5h46
